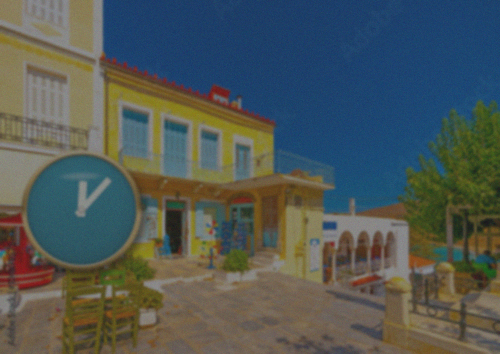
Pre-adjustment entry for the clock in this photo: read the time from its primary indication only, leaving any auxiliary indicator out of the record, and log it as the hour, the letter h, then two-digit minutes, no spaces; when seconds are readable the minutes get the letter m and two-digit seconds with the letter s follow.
12h07
